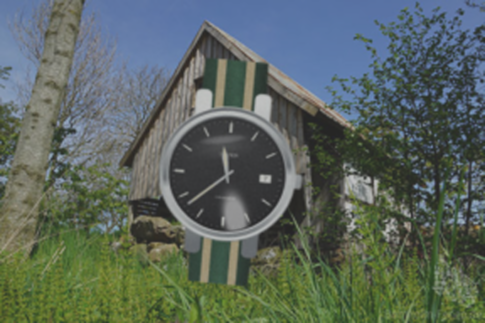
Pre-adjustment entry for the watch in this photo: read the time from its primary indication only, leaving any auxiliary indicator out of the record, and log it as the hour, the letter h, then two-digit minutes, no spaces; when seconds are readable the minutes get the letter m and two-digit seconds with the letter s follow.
11h38
